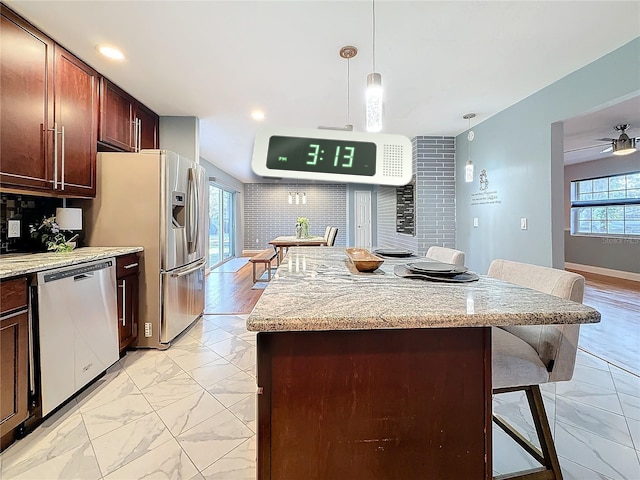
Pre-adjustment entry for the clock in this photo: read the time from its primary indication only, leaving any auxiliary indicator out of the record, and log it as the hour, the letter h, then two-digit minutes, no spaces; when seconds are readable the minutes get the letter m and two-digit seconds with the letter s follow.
3h13
